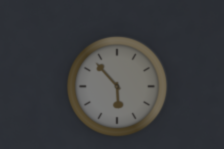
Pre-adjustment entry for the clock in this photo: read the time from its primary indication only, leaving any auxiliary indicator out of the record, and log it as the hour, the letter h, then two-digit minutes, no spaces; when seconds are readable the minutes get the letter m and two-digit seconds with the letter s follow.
5h53
